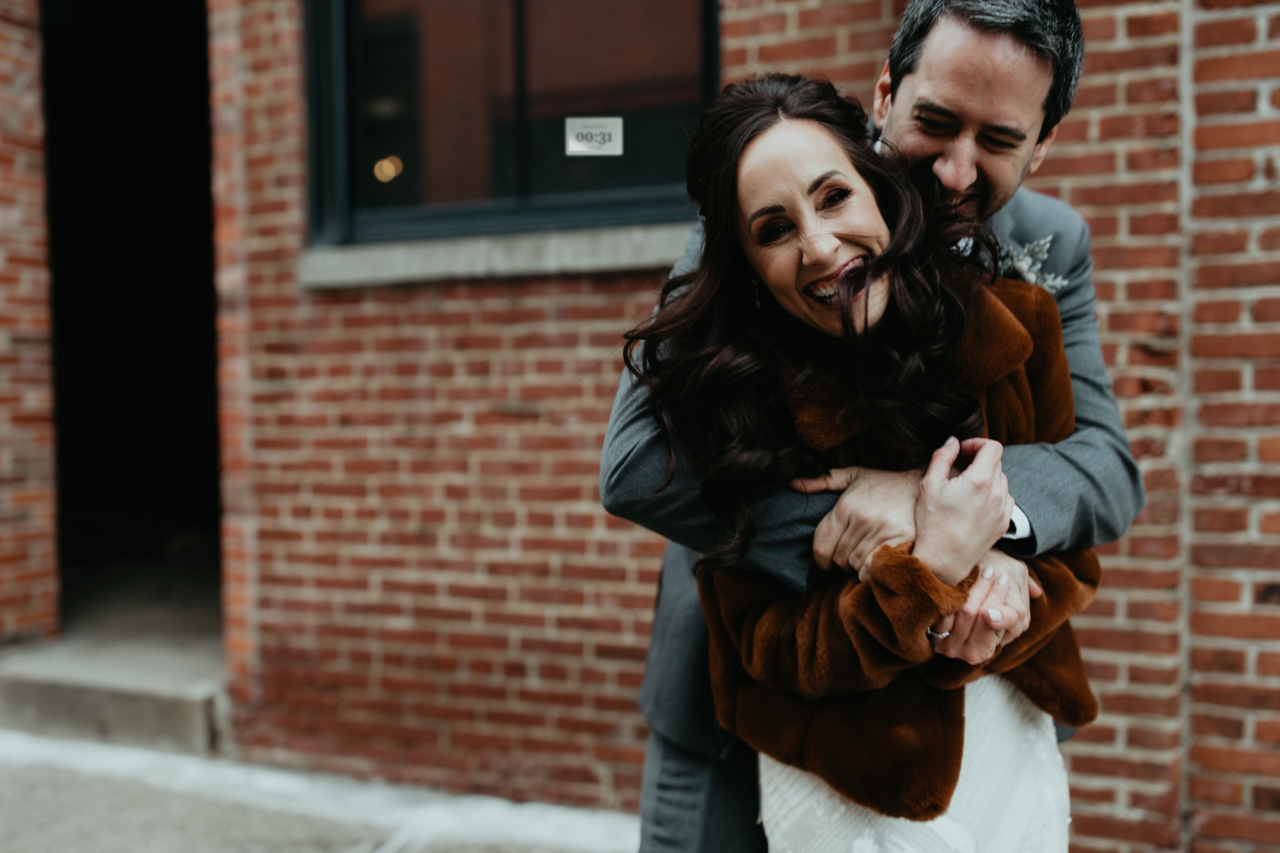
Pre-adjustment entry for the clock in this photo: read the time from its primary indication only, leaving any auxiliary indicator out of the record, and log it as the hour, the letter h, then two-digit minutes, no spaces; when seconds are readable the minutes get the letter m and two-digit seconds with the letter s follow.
0h31
